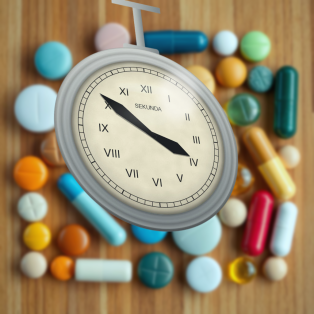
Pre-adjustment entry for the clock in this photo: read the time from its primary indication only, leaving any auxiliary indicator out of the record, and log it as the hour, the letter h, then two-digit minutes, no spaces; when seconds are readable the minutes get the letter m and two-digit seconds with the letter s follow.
3h51
